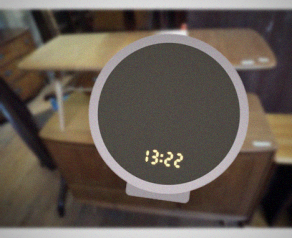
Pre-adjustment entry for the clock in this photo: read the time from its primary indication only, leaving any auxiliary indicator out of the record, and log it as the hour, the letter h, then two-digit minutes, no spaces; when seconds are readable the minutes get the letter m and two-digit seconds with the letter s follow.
13h22
